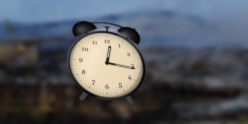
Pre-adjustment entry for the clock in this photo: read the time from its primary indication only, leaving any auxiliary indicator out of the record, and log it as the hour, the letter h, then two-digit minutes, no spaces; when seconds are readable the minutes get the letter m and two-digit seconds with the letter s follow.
12h16
